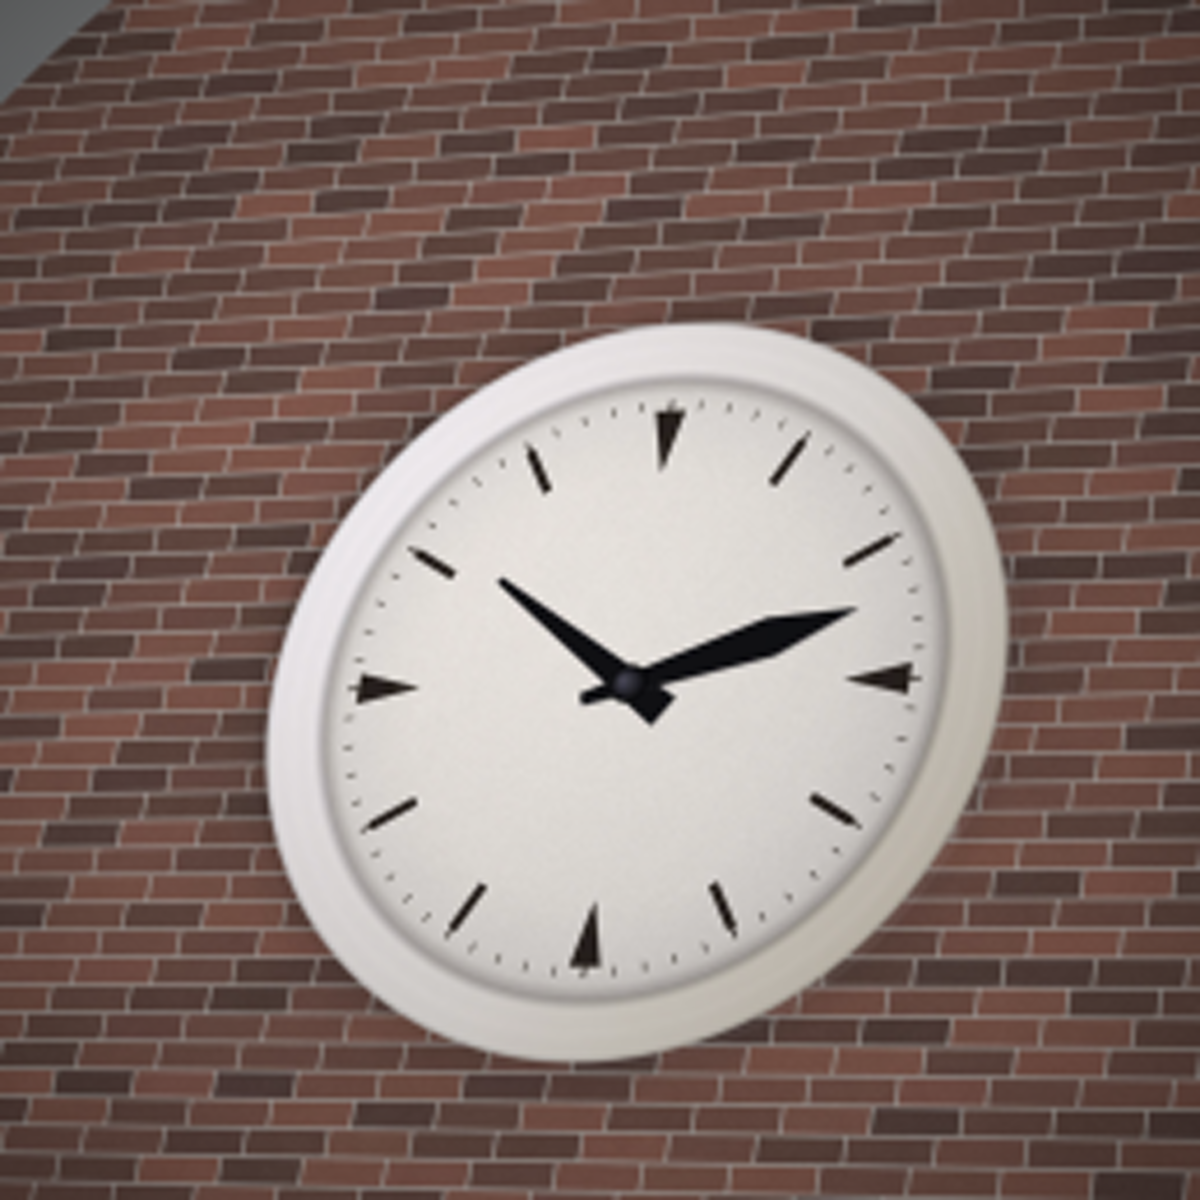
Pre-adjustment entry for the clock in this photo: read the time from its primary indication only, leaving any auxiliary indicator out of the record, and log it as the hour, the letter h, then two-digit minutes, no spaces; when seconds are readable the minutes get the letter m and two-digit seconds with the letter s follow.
10h12
